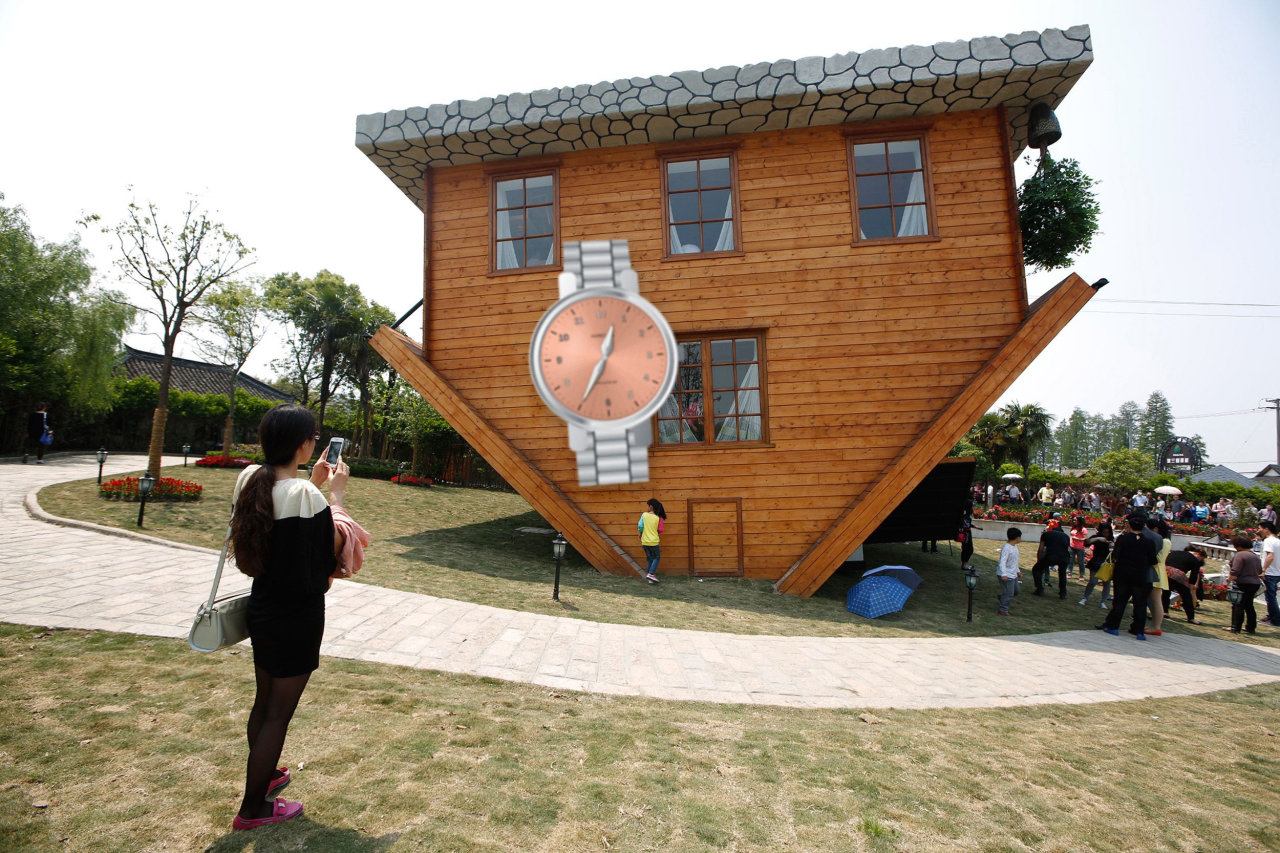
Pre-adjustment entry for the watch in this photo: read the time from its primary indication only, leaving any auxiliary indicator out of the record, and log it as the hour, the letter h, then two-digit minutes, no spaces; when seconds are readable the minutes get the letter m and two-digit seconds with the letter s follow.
12h35
